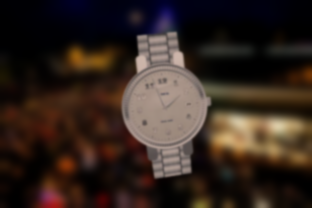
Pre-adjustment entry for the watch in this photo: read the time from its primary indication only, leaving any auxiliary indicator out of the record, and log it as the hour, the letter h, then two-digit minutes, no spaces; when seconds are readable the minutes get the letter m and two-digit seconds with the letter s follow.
1h57
